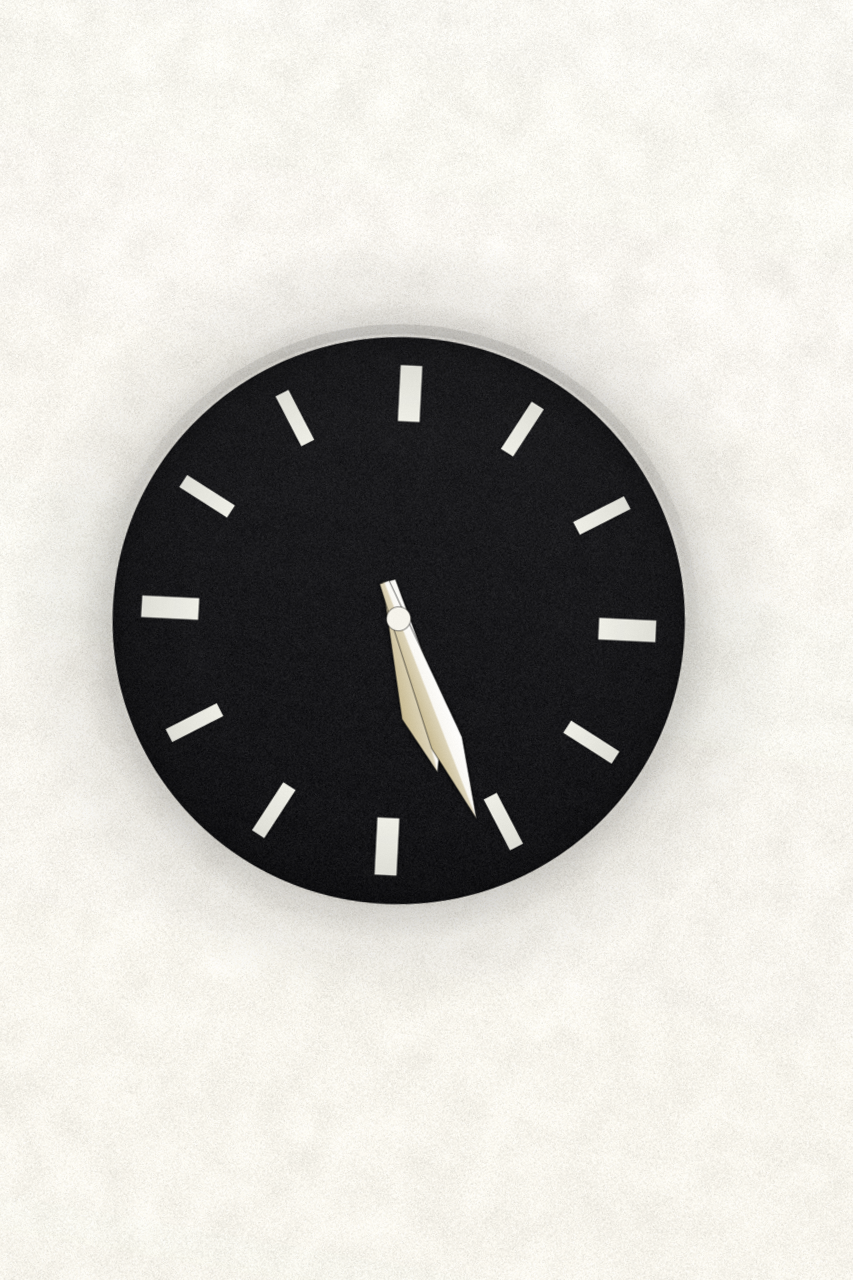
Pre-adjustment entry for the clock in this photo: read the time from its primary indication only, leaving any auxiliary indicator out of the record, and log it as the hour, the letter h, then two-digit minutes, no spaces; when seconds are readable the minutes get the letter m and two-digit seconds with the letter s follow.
5h26
